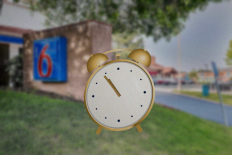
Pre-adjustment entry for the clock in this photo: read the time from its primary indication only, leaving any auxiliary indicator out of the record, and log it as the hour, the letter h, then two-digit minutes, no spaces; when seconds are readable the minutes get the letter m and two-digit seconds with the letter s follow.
10h54
